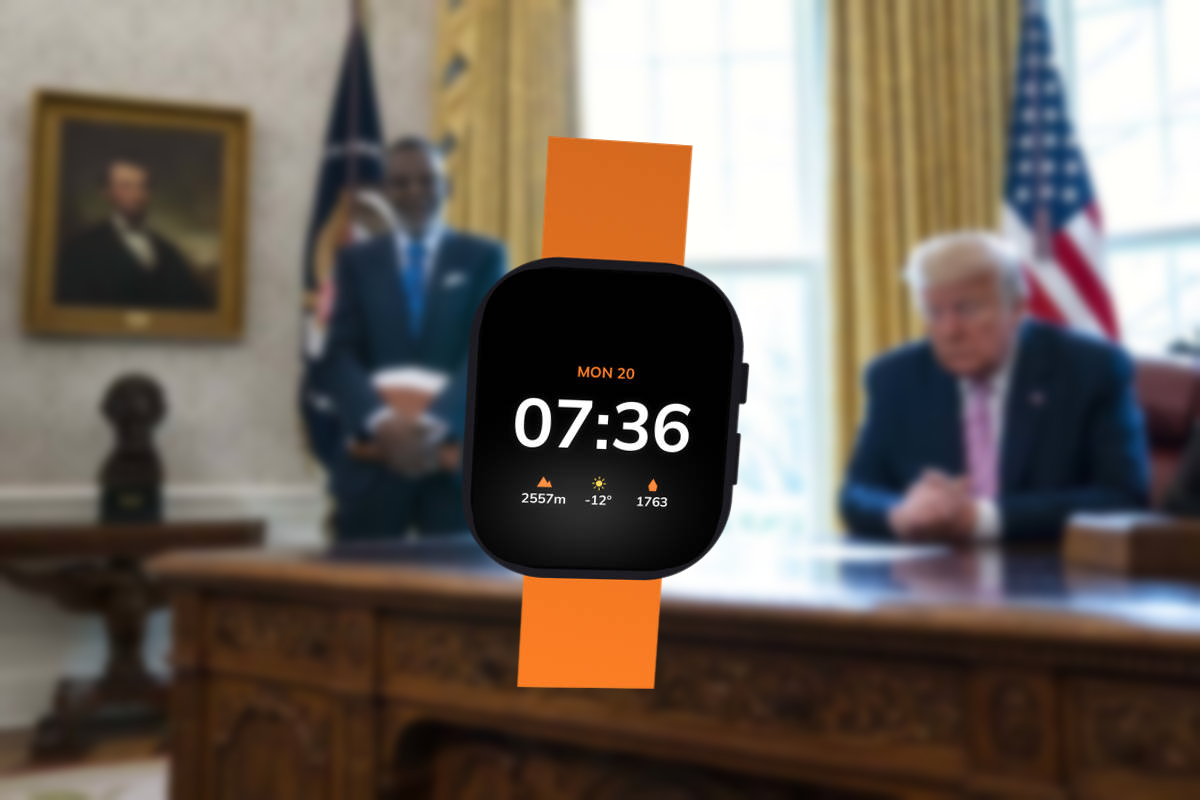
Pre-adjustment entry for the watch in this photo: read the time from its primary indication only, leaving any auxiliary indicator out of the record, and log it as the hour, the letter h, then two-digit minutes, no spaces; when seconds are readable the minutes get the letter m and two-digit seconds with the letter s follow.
7h36
